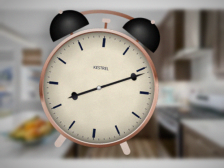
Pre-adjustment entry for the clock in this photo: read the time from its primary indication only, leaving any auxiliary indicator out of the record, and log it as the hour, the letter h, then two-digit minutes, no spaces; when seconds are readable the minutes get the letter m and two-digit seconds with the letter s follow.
8h11
